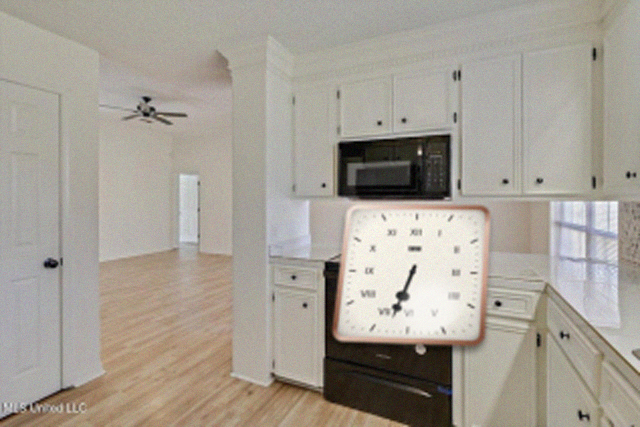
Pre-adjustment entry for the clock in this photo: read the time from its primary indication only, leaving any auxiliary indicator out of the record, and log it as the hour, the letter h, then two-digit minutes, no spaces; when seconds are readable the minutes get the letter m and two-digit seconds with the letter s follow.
6h33
